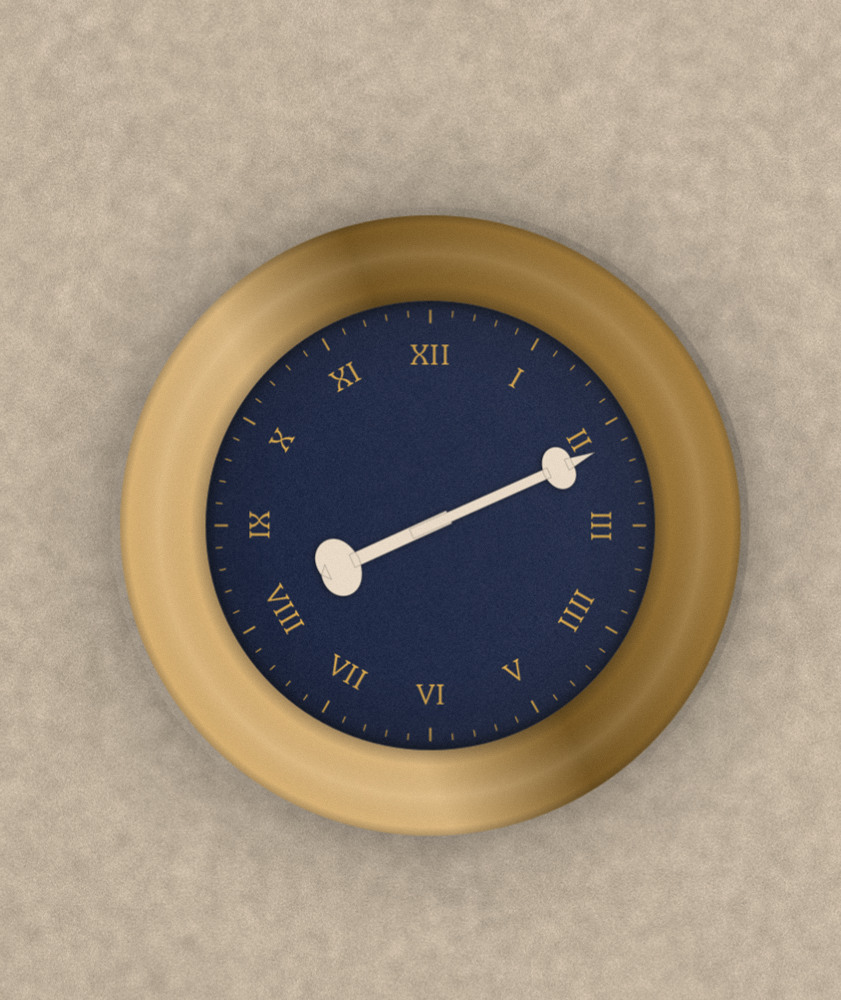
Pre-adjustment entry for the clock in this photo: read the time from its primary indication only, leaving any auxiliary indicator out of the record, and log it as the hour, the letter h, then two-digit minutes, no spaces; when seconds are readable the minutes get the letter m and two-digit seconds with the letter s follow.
8h11
